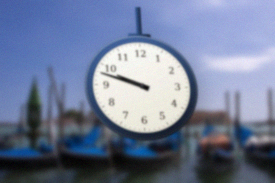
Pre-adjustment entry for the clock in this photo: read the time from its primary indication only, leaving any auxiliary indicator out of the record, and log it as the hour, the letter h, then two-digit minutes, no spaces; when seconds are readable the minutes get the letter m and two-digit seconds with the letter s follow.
9h48
